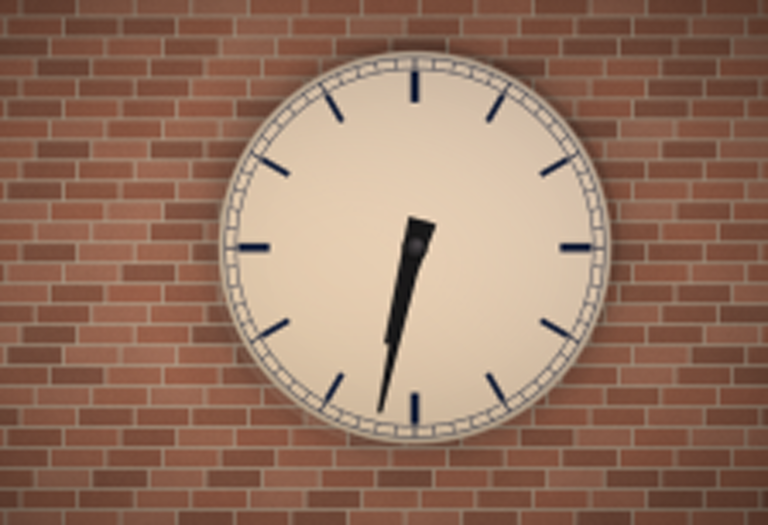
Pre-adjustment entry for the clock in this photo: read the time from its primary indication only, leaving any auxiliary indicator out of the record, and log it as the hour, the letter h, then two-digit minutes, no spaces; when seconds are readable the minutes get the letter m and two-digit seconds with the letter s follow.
6h32
